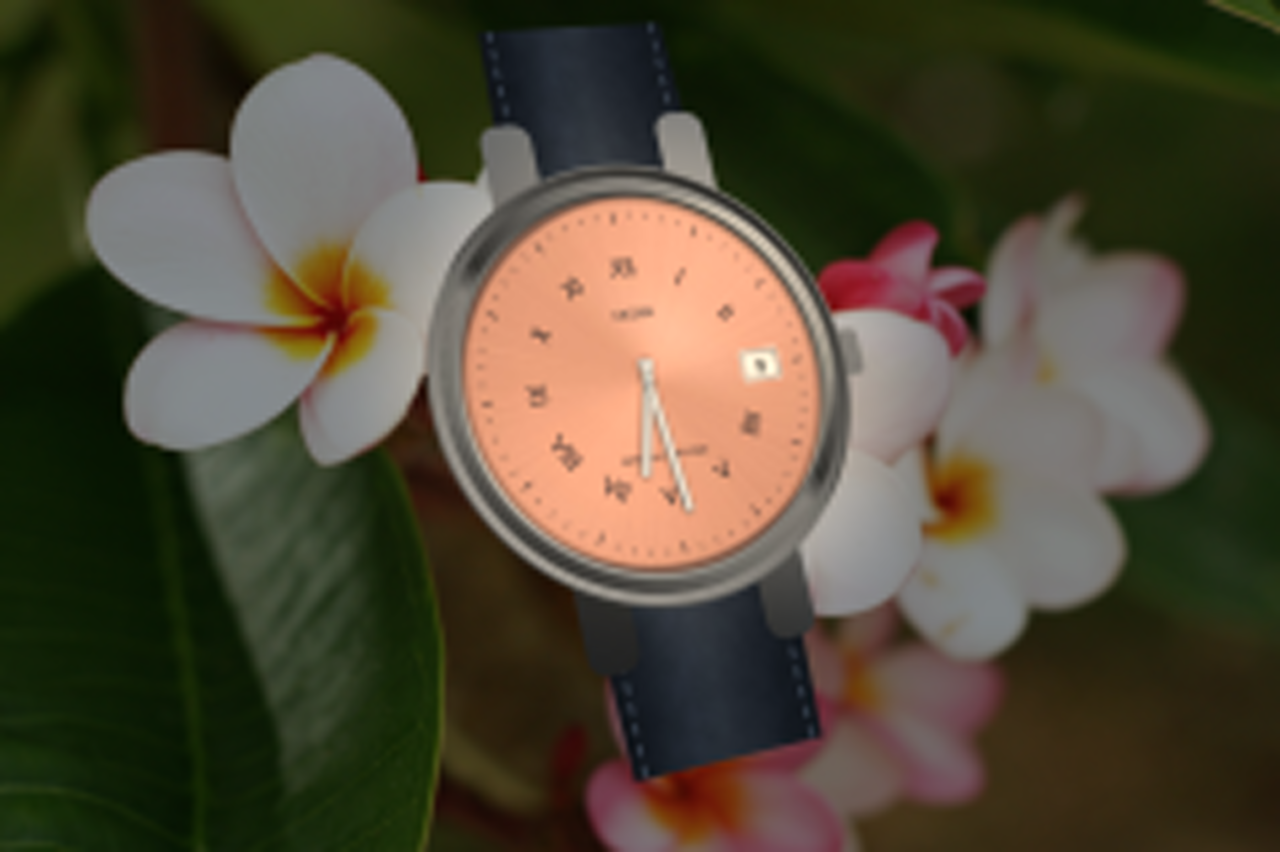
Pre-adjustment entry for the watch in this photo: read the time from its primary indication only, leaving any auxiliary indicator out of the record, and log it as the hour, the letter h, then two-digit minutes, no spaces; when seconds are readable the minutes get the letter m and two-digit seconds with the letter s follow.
6h29
